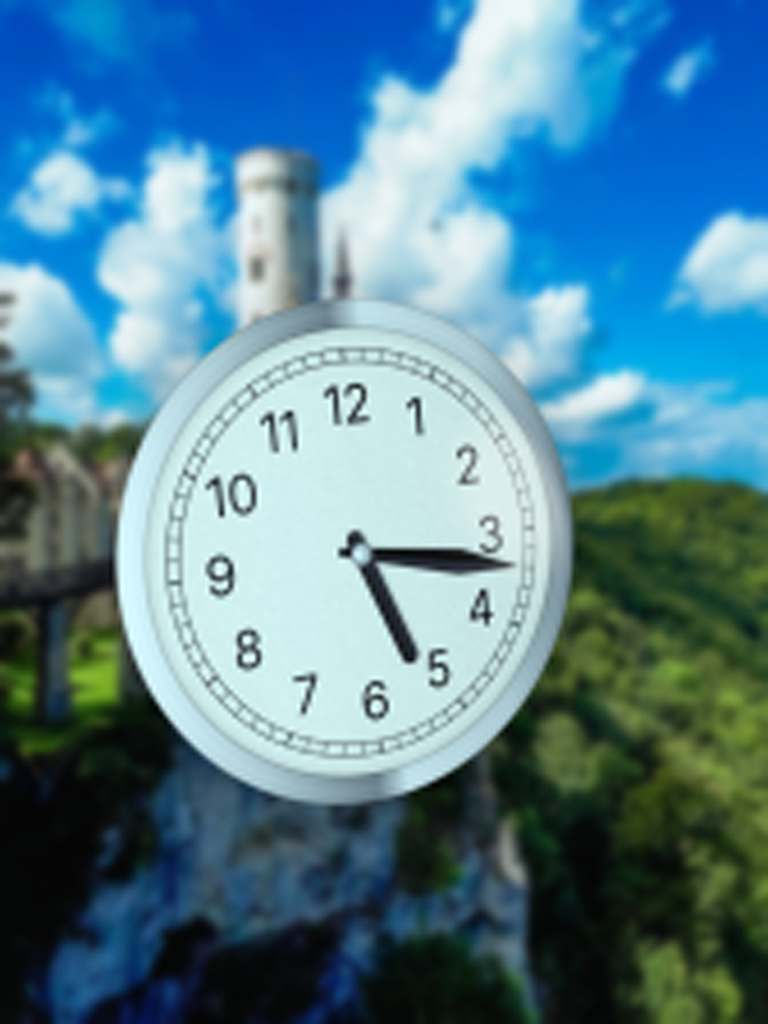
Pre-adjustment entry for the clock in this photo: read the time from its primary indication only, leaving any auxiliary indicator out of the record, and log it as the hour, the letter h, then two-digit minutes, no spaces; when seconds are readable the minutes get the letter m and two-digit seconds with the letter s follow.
5h17
